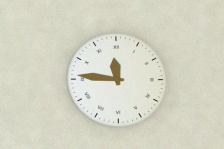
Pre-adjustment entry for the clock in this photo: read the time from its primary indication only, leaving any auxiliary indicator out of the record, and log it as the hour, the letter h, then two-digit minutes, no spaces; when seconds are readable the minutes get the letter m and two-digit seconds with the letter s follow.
11h46
